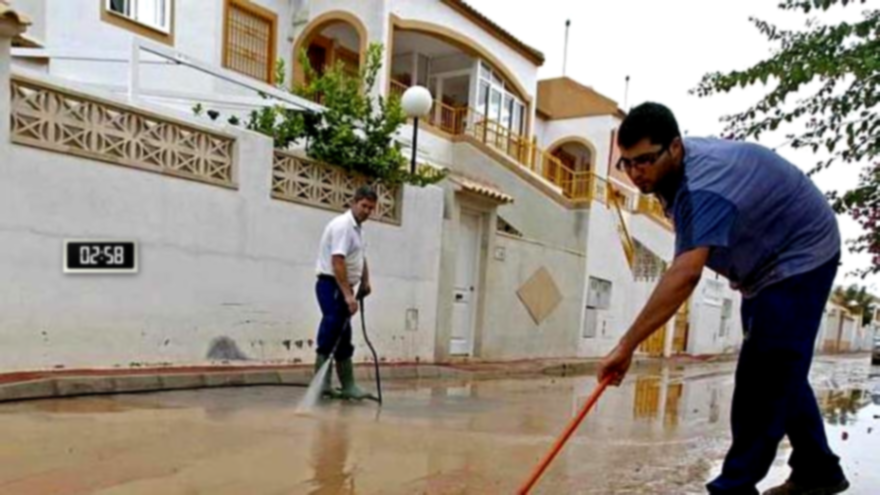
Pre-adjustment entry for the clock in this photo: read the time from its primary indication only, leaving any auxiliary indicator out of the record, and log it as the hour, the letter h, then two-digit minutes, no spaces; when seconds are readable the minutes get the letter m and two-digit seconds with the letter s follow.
2h58
